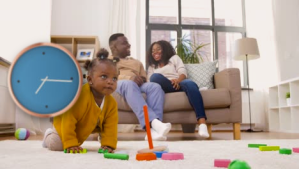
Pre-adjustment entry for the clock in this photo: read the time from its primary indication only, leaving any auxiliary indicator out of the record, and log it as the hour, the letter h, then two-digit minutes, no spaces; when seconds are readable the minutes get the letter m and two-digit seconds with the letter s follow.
7h16
